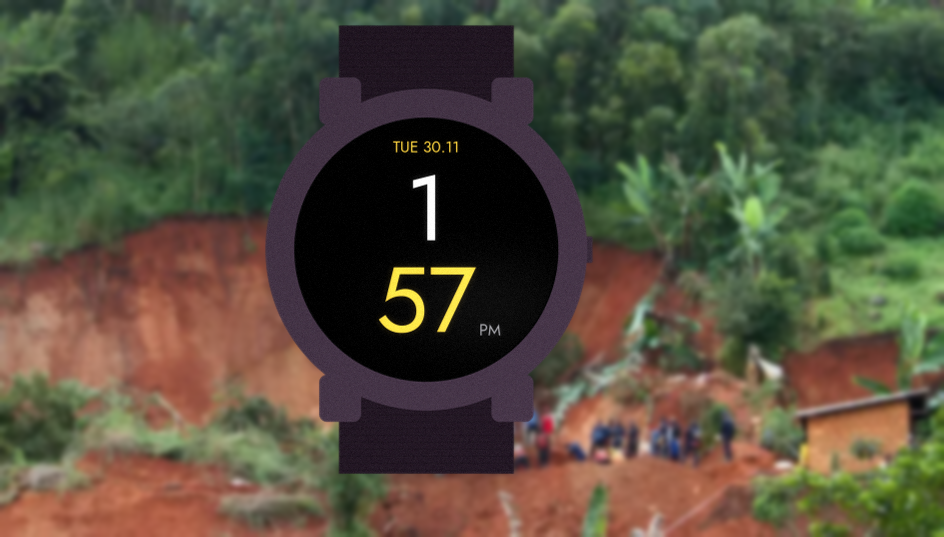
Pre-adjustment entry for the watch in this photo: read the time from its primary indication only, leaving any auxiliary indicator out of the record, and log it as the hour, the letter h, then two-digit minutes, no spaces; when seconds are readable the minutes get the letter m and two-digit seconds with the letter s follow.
1h57
